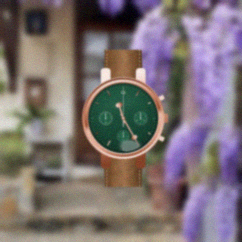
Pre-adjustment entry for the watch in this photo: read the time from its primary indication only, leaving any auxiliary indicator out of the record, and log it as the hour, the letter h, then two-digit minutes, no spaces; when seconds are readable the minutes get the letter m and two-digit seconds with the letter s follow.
11h25
